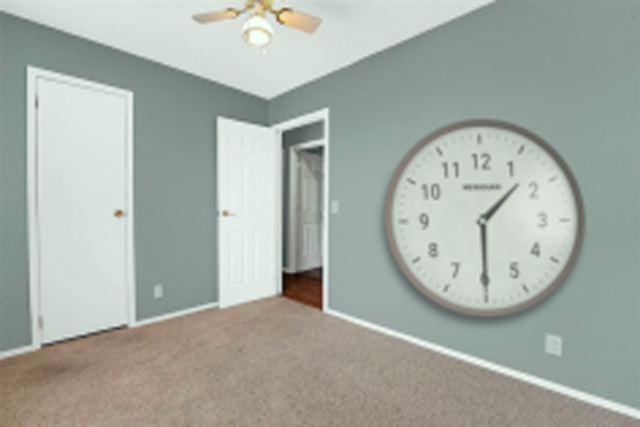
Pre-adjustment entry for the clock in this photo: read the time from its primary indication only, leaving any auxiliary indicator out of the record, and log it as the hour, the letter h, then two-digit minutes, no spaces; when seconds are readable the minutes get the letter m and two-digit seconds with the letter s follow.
1h30
